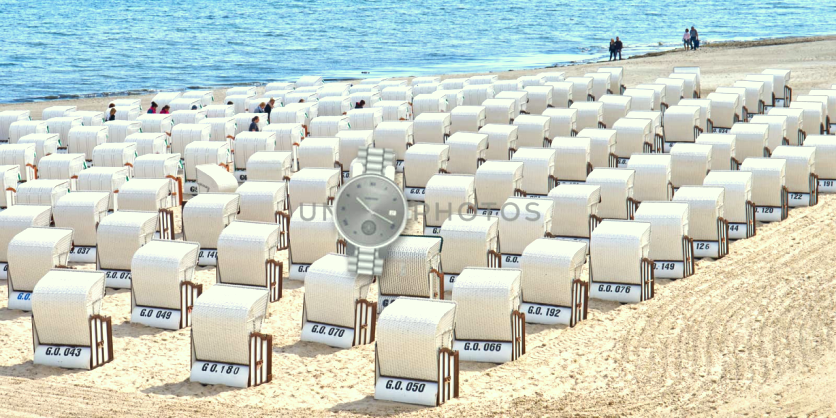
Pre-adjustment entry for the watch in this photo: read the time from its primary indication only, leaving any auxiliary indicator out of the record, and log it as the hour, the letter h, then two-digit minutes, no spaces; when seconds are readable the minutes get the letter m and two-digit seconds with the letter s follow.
10h19
